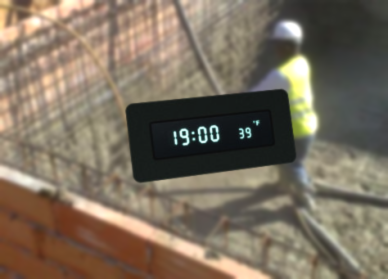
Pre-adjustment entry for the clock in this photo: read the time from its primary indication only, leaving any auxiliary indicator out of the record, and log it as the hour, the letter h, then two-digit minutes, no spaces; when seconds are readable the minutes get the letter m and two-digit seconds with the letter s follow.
19h00
